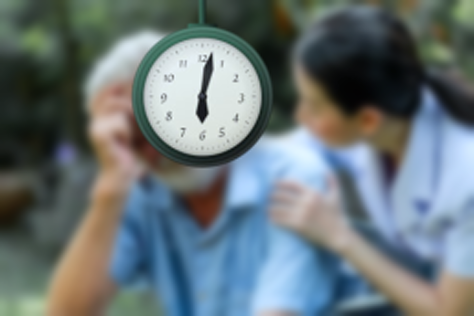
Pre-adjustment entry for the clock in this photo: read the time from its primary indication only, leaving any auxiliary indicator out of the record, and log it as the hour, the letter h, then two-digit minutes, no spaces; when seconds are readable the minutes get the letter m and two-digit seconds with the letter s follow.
6h02
